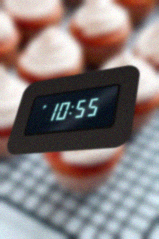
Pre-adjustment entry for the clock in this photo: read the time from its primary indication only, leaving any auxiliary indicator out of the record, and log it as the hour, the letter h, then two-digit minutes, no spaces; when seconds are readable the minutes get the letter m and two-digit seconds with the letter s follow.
10h55
